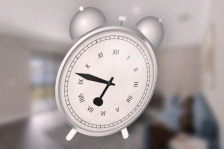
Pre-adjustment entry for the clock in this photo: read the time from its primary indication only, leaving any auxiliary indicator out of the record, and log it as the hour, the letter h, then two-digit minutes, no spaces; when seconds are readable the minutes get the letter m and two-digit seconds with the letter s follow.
6h47
